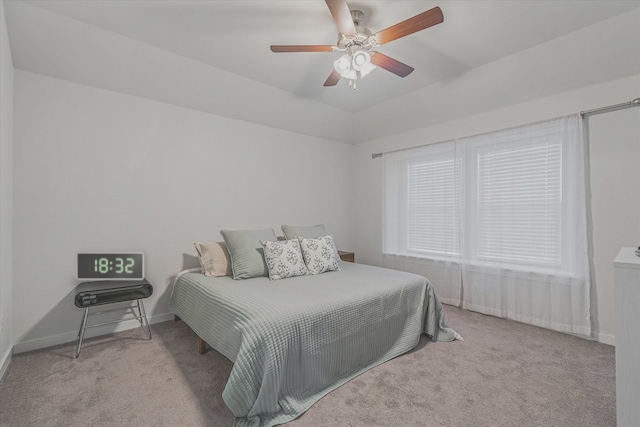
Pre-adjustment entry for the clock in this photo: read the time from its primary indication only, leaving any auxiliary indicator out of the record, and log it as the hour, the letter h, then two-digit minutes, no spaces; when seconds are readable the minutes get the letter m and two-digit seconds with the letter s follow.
18h32
